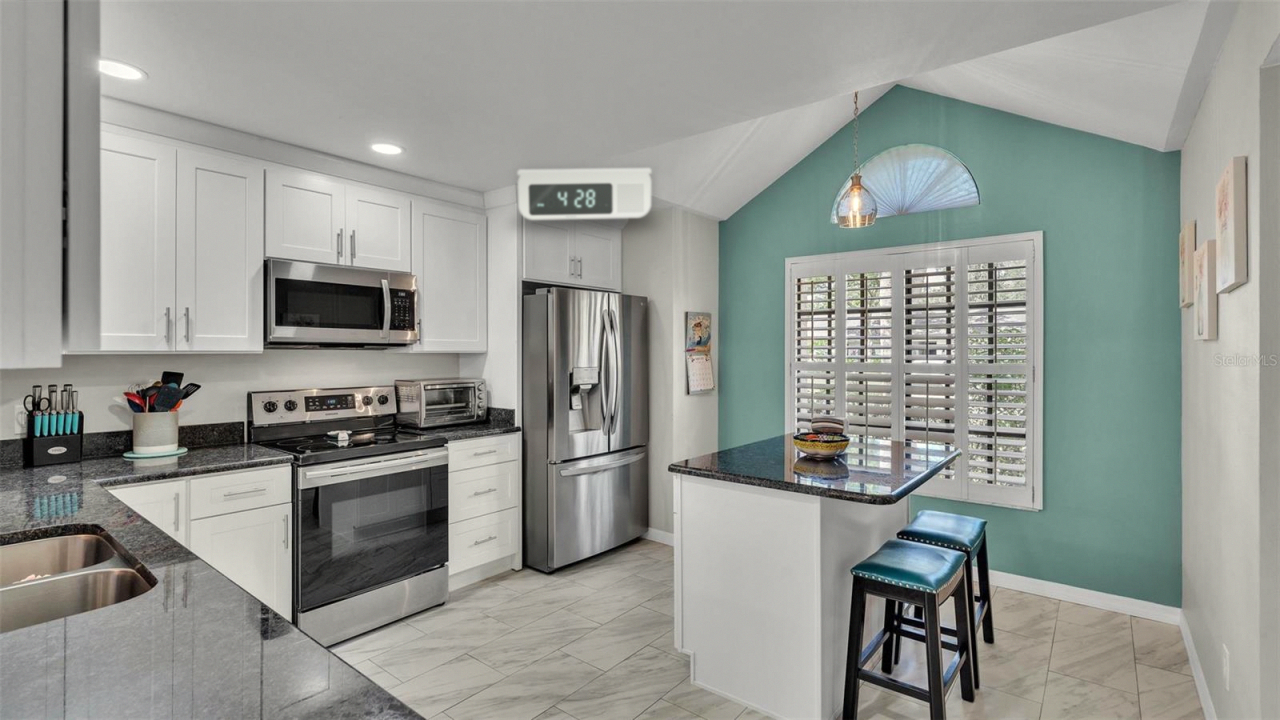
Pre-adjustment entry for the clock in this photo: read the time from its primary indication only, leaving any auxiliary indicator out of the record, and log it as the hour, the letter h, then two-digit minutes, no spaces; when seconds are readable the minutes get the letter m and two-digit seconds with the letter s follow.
4h28
